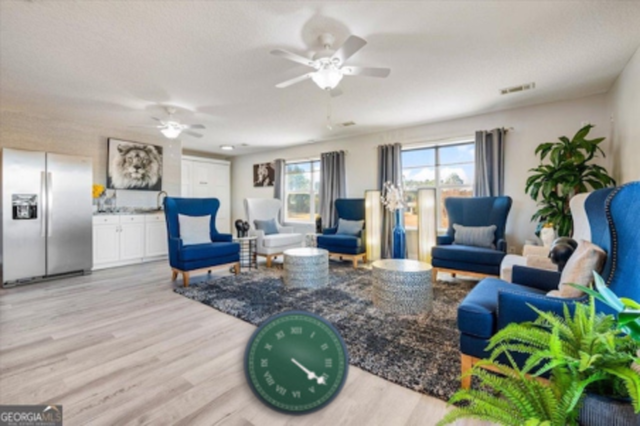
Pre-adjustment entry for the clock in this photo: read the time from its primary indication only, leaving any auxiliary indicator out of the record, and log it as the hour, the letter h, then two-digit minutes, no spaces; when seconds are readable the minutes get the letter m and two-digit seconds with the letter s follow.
4h21
